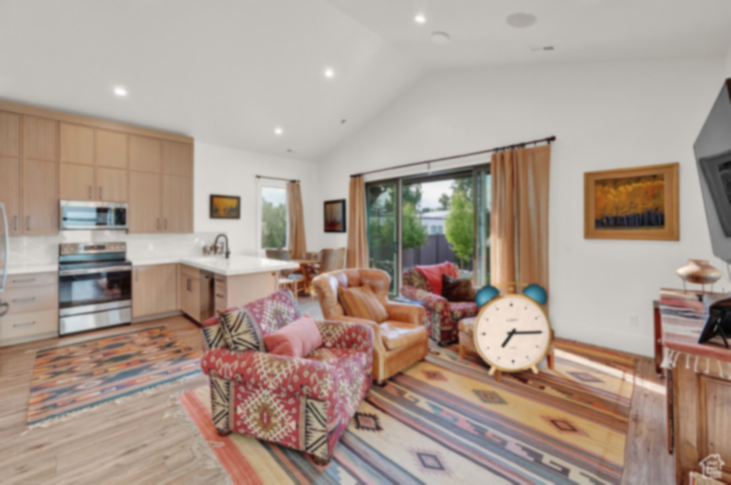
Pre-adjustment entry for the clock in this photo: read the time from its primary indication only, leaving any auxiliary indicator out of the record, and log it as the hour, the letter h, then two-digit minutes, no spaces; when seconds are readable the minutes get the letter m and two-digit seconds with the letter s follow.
7h15
